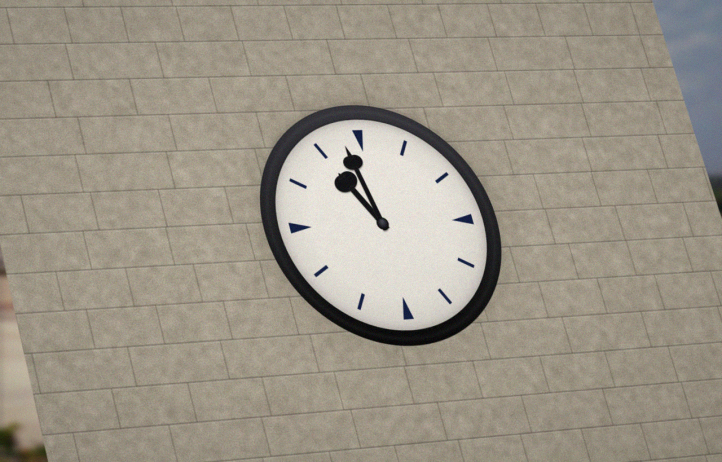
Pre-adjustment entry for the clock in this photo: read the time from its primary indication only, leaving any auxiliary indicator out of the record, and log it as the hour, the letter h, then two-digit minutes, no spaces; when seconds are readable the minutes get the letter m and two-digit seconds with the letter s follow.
10h58
